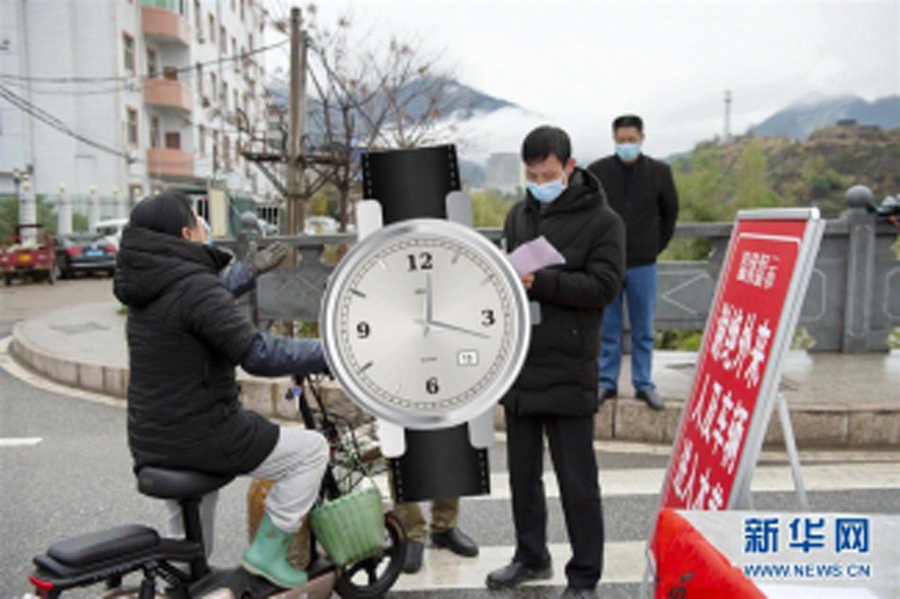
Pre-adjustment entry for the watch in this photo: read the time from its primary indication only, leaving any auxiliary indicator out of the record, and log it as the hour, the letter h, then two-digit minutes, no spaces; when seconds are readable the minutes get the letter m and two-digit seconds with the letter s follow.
12h18
